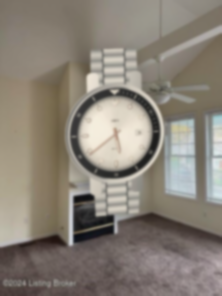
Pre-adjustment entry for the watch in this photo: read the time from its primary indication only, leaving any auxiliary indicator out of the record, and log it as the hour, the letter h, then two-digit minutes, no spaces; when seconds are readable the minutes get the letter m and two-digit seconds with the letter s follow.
5h39
